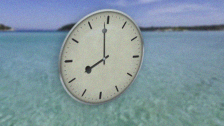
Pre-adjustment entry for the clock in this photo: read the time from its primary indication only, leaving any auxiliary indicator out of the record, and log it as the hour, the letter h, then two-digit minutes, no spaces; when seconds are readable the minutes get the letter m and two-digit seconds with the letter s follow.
7h59
